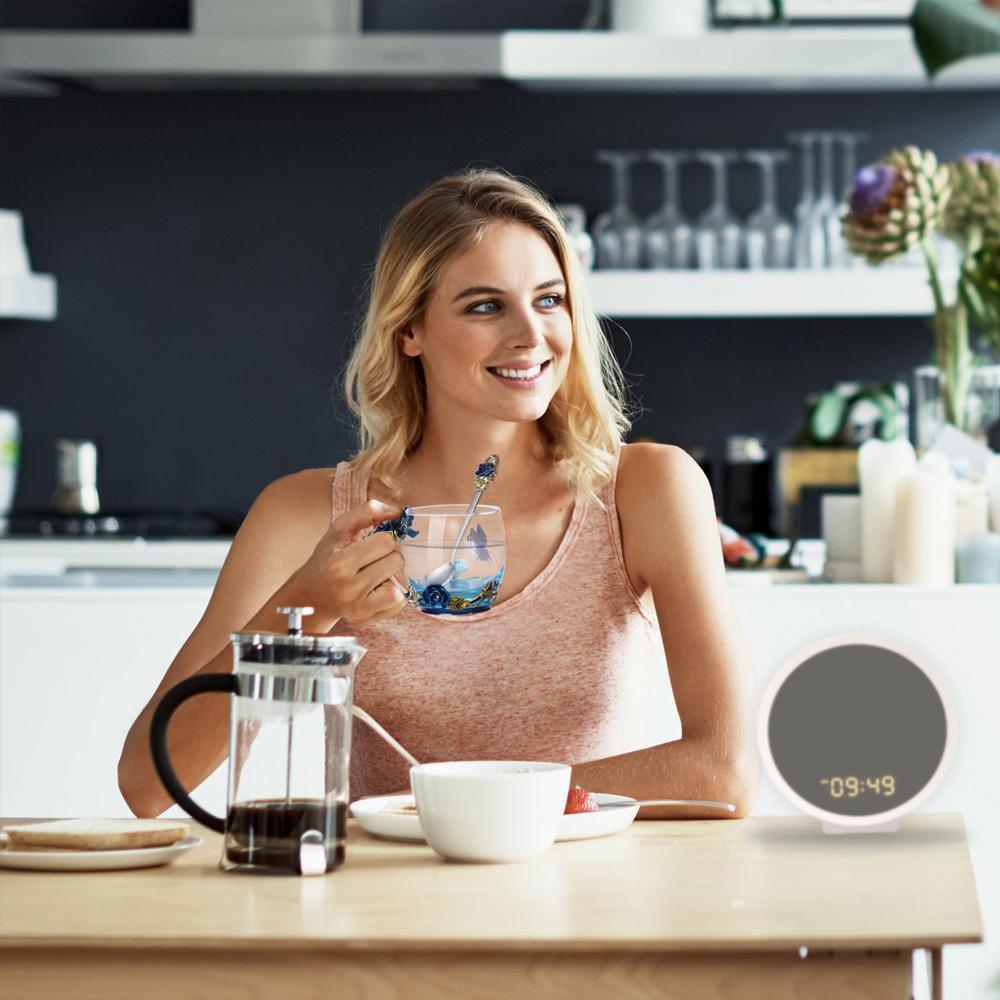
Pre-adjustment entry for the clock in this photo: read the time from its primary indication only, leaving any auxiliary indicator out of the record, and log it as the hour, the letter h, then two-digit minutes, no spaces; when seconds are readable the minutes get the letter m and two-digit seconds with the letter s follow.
9h49
